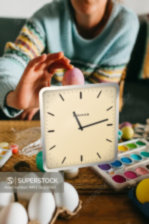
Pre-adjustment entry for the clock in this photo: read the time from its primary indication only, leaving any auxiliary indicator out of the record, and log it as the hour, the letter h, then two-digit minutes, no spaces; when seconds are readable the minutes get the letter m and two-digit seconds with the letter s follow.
11h13
